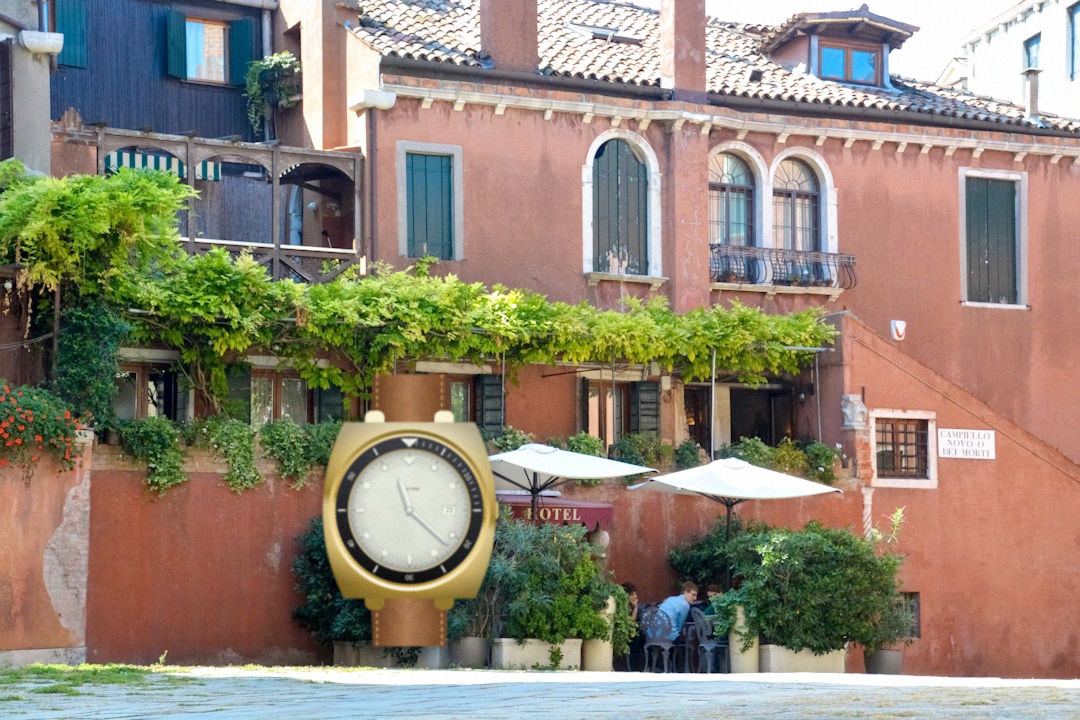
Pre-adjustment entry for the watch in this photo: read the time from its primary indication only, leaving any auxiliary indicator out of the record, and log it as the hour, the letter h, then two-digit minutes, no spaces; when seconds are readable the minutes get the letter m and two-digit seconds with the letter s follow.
11h22
